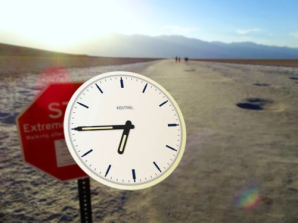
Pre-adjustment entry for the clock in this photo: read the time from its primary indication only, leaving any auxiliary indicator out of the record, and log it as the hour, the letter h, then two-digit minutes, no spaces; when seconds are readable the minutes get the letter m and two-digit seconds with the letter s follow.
6h45
